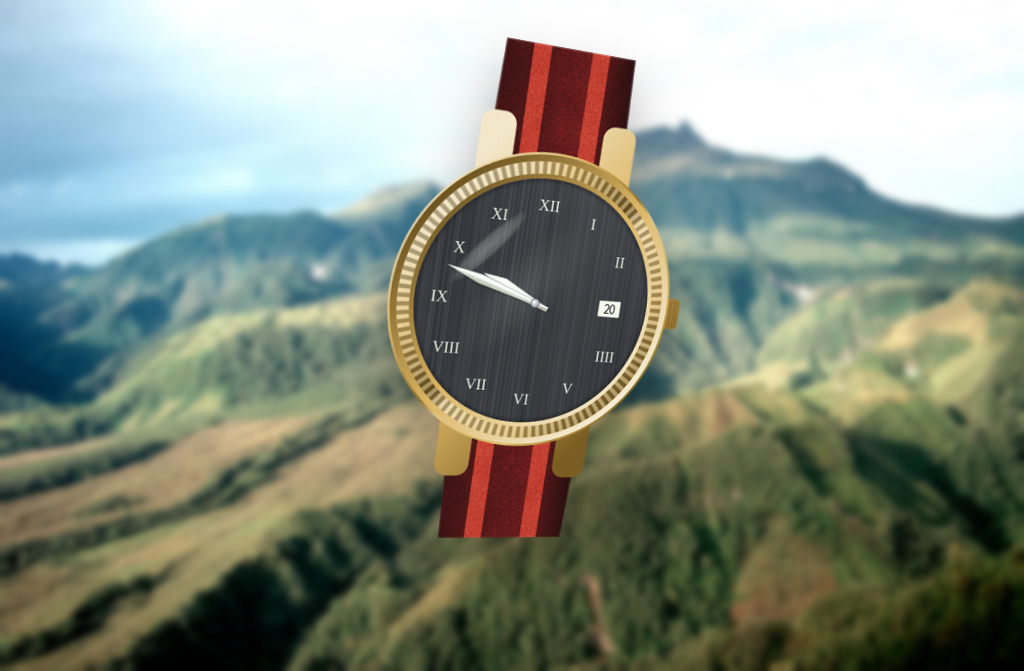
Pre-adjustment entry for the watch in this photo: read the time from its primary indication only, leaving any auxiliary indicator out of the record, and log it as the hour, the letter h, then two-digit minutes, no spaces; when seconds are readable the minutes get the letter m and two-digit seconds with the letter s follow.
9h48
